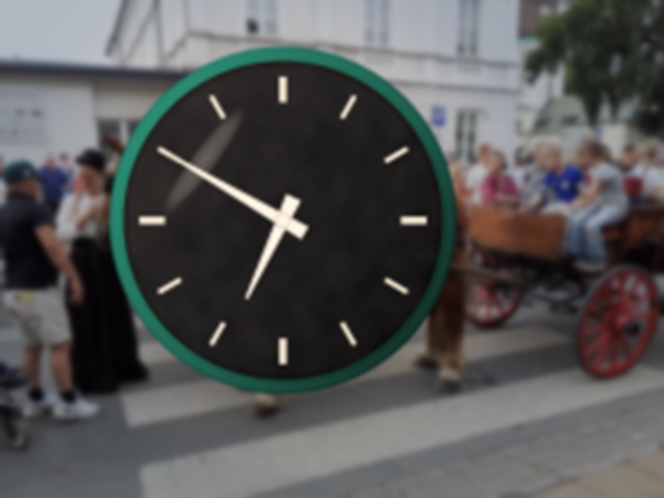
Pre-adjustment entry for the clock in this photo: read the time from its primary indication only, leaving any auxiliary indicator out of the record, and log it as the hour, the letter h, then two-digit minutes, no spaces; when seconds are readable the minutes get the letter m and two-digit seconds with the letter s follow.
6h50
